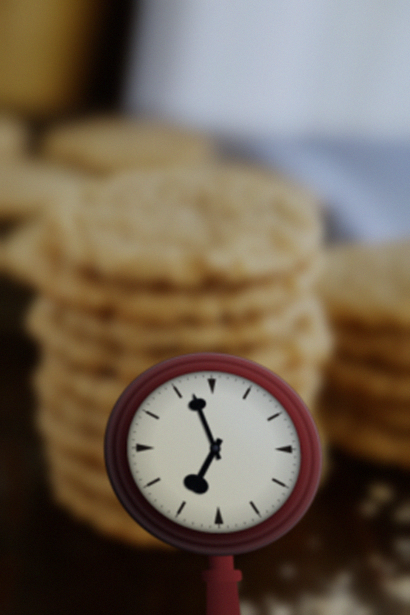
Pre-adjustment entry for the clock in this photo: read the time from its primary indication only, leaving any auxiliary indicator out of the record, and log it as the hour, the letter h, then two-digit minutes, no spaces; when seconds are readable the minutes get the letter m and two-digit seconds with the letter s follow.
6h57
